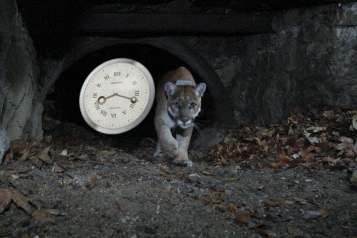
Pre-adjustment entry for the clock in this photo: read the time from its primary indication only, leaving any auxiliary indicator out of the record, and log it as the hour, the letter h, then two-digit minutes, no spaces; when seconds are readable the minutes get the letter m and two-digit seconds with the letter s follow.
8h18
